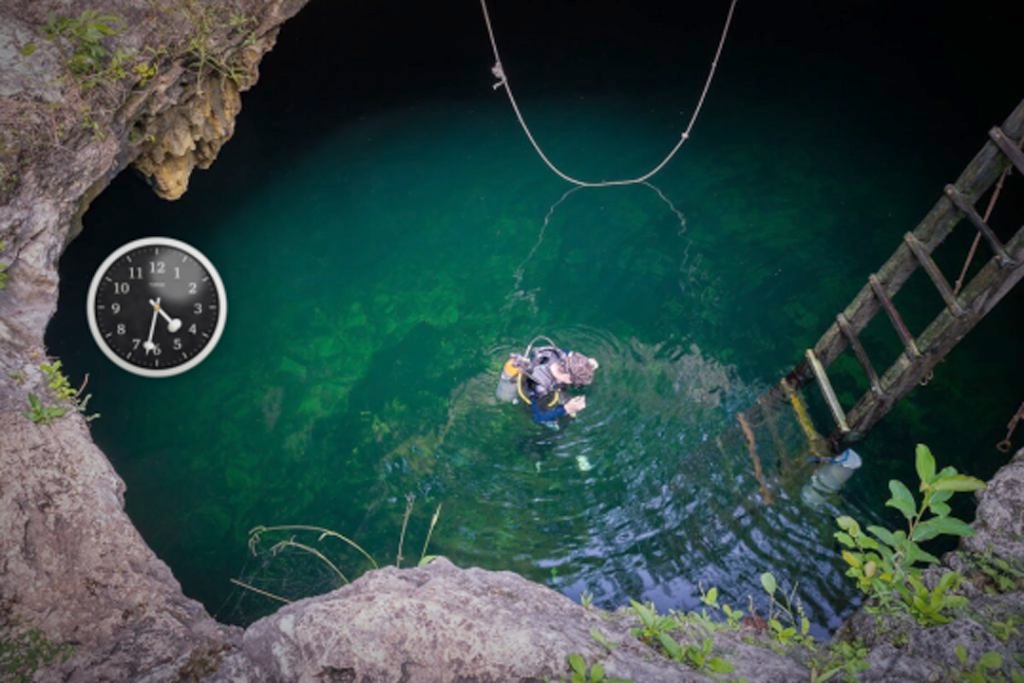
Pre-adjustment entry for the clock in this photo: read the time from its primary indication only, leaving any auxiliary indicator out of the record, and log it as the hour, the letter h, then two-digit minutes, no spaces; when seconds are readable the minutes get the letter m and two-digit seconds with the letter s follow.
4h32
